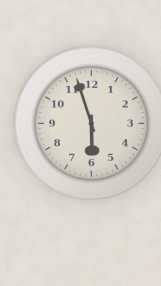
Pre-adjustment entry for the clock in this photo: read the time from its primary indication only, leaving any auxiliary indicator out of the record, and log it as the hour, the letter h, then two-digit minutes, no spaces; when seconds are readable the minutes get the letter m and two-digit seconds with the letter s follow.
5h57
